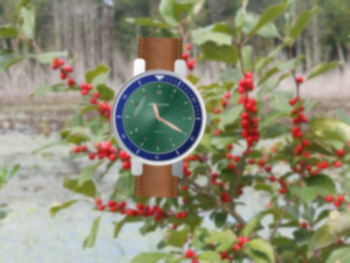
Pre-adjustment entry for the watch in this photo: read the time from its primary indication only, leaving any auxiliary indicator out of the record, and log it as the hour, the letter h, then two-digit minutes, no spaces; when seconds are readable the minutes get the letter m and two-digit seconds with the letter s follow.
11h20
